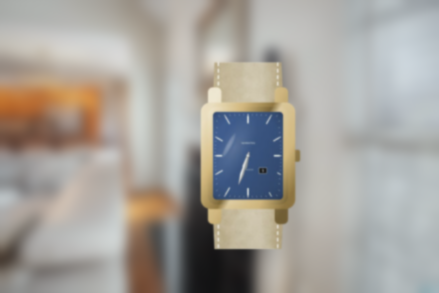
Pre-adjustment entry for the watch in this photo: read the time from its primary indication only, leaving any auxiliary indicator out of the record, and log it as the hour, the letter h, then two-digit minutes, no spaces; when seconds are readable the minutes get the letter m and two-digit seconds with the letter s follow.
6h33
